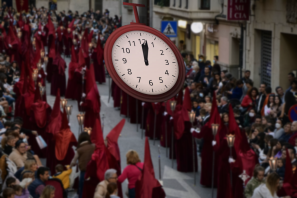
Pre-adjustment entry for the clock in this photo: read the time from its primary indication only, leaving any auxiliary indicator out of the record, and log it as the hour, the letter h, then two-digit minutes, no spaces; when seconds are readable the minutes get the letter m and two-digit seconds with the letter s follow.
12h02
